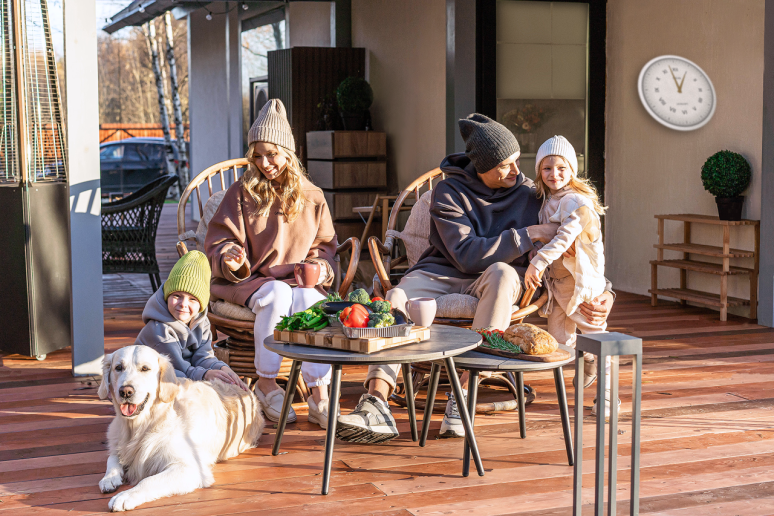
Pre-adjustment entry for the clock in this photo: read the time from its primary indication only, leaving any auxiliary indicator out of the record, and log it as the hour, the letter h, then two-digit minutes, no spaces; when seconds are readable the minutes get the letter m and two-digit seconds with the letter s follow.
12h58
